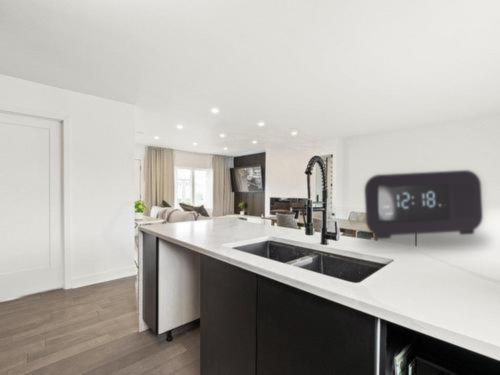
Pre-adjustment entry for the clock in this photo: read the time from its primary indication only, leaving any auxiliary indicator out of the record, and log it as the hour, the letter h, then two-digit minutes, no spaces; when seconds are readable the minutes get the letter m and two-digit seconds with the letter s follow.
12h18
